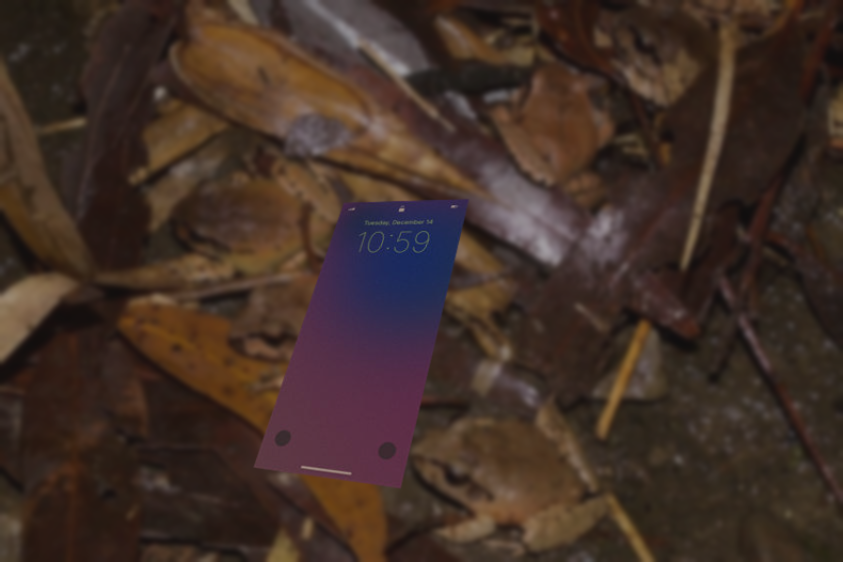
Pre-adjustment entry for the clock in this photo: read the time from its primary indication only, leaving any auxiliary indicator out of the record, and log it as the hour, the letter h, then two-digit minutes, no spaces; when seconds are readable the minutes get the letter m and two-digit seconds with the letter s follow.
10h59
